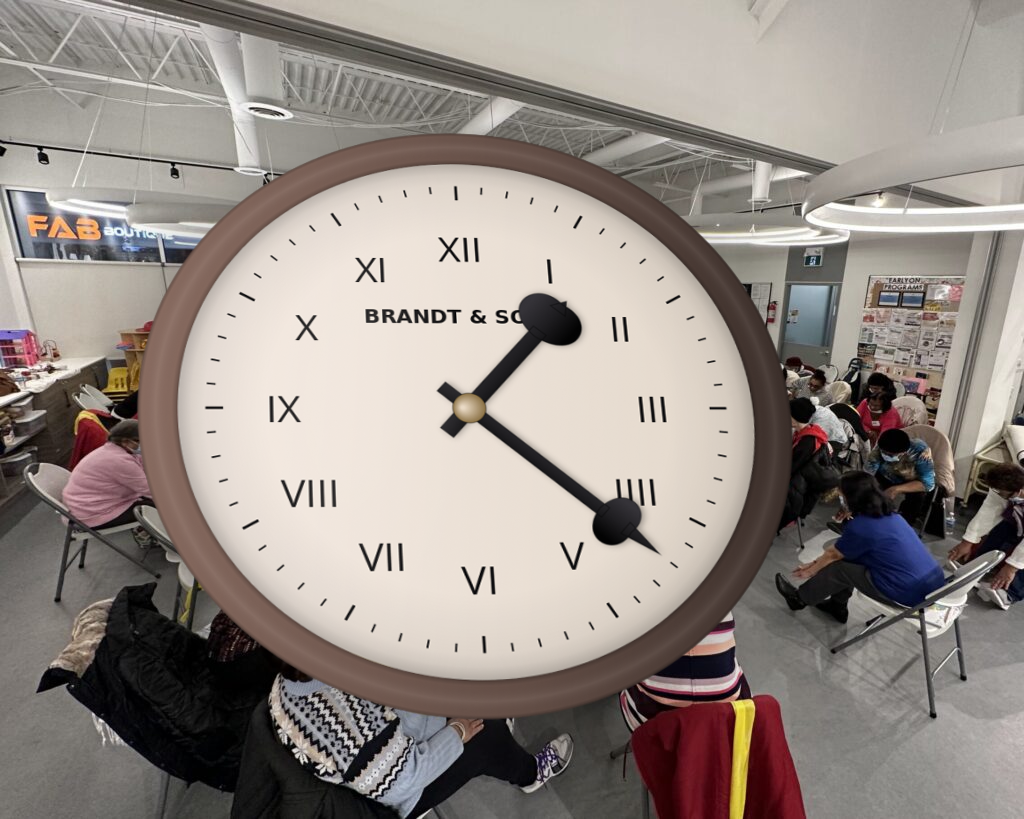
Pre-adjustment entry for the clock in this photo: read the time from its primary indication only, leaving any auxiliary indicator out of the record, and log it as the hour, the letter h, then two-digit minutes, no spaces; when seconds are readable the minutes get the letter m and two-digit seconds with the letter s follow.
1h22
